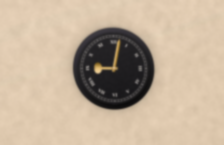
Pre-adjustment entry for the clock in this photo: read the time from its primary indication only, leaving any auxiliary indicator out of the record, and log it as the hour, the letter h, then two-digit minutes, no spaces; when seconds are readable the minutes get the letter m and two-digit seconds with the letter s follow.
9h02
